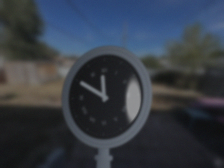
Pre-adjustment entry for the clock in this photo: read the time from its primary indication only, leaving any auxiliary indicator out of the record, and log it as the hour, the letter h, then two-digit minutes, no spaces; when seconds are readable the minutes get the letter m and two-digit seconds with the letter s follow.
11h50
